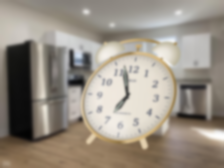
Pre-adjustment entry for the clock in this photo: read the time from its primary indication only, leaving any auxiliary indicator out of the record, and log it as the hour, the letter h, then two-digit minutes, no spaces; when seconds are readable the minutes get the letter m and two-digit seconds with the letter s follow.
6h57
